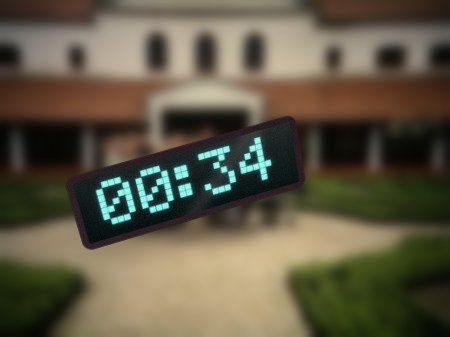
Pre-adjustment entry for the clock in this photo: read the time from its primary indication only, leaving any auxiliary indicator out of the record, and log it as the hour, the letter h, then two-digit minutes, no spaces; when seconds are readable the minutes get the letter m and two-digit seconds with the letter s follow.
0h34
